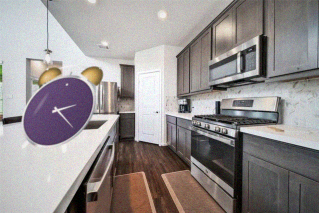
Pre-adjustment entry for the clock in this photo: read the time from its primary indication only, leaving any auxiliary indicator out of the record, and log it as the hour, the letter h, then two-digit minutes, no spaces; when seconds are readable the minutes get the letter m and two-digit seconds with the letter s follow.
2h21
